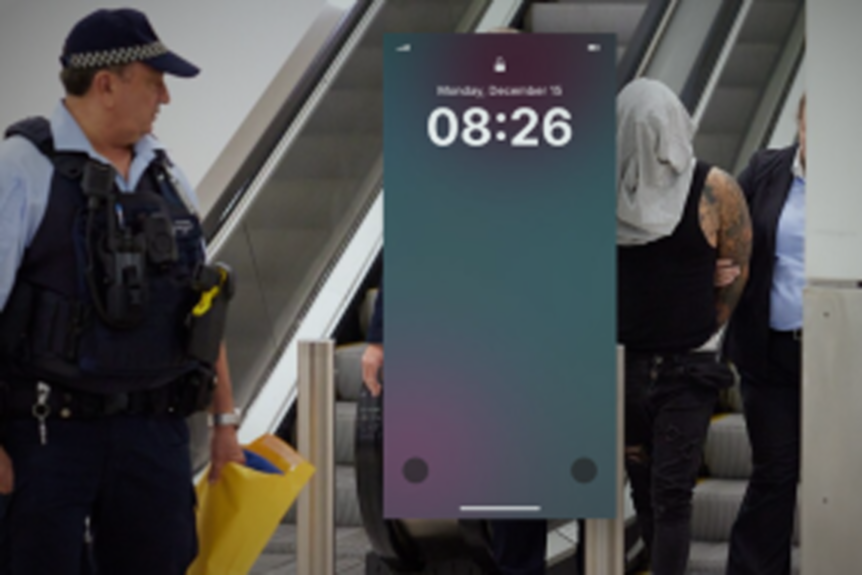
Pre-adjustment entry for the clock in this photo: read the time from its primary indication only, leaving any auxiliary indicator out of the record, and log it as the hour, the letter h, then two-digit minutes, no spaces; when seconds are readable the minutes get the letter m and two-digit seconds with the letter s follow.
8h26
